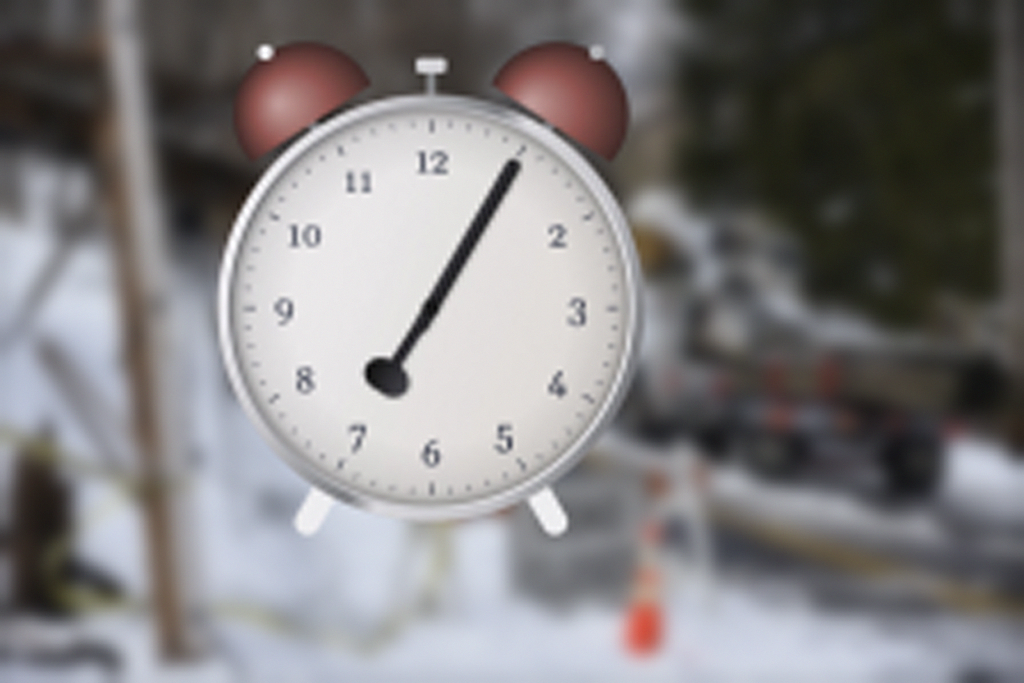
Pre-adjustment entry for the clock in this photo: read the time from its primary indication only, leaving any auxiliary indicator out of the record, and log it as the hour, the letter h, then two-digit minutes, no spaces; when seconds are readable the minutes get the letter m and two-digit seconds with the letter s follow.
7h05
